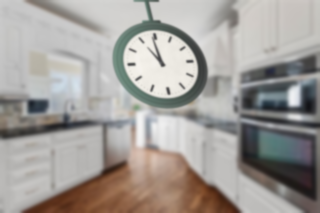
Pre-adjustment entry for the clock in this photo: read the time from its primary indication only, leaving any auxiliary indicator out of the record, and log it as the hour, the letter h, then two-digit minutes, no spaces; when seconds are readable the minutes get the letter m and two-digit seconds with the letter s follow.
10h59
